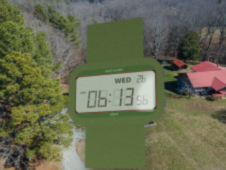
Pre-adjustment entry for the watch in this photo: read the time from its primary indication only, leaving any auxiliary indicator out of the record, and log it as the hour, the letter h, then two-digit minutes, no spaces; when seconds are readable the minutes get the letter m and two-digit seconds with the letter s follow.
6h13
